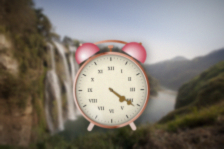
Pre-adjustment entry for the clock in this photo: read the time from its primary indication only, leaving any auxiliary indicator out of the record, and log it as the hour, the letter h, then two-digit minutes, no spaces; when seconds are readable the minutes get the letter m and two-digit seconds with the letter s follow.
4h21
